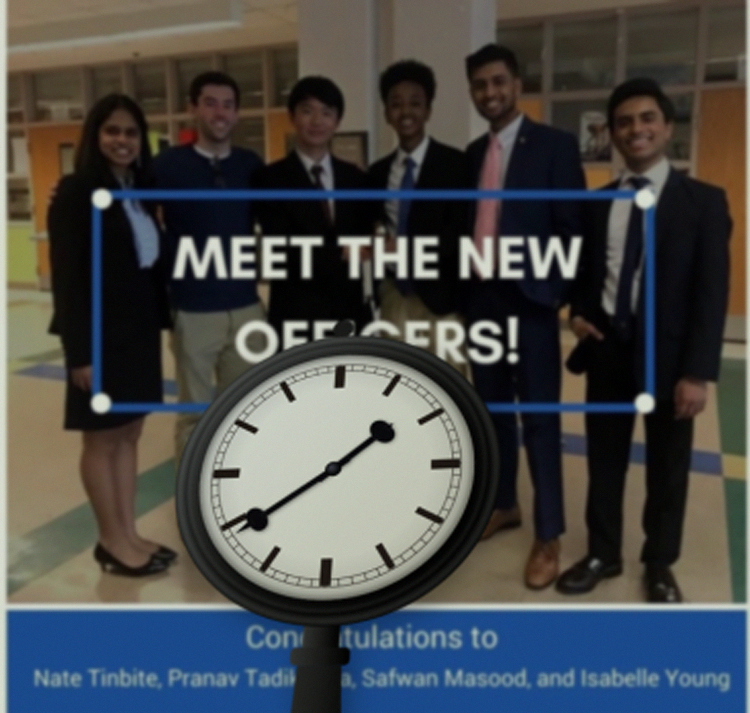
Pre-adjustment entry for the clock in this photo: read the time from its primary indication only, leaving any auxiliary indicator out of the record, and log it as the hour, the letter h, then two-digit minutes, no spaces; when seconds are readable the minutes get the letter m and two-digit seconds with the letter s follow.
1h39
